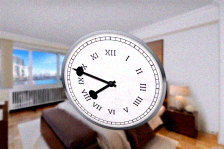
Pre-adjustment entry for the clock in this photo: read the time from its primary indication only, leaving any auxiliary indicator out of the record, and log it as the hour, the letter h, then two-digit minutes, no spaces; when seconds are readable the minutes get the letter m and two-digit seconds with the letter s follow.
7h48
